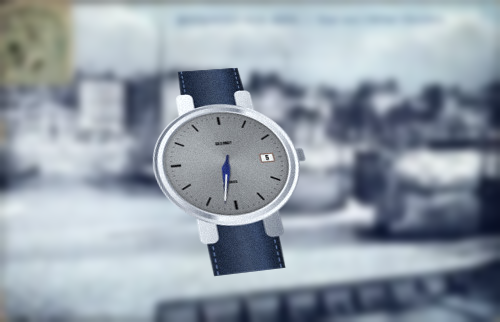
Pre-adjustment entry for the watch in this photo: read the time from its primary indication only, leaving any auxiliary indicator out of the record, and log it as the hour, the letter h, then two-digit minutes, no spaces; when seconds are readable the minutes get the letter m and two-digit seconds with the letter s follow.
6h32
